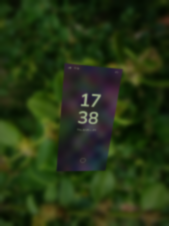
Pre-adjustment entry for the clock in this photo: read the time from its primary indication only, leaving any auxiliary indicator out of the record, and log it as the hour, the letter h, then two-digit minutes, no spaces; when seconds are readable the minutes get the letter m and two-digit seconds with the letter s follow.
17h38
